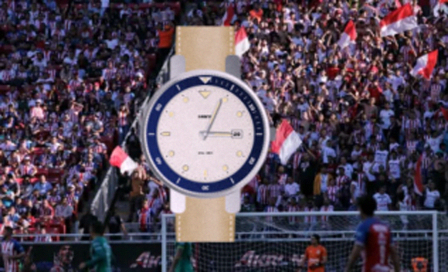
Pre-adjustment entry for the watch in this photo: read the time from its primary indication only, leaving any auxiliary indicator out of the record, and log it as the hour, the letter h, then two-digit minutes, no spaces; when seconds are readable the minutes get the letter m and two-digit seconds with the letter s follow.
3h04
